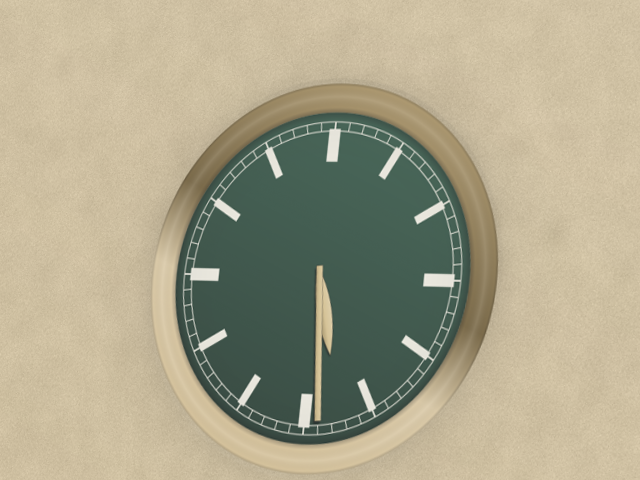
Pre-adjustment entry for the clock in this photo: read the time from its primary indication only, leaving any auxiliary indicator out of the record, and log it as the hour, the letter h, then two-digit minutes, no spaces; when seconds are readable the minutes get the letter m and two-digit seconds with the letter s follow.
5h29
